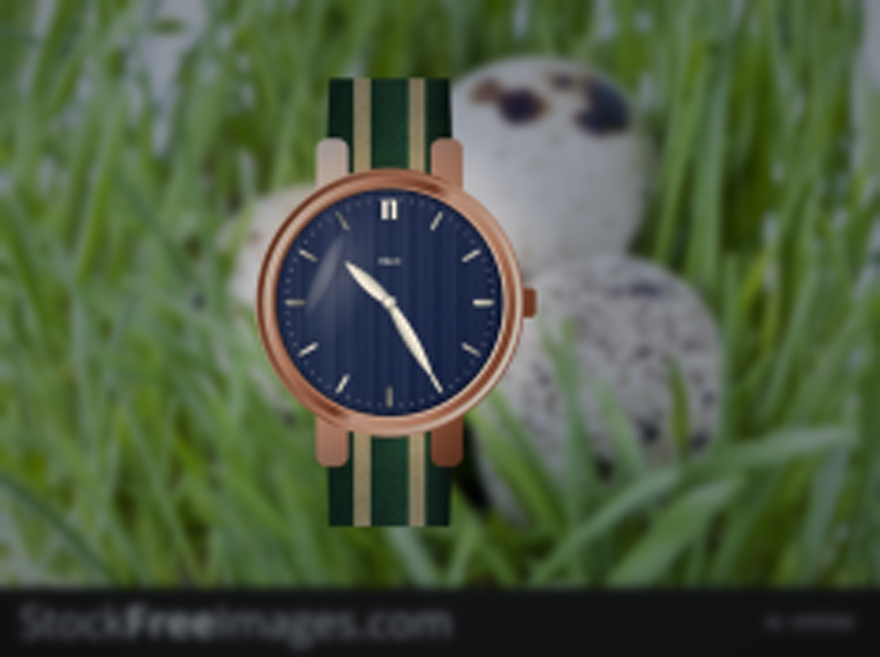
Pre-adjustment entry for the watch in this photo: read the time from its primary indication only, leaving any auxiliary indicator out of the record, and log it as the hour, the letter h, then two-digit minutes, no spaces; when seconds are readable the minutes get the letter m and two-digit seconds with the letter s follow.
10h25
